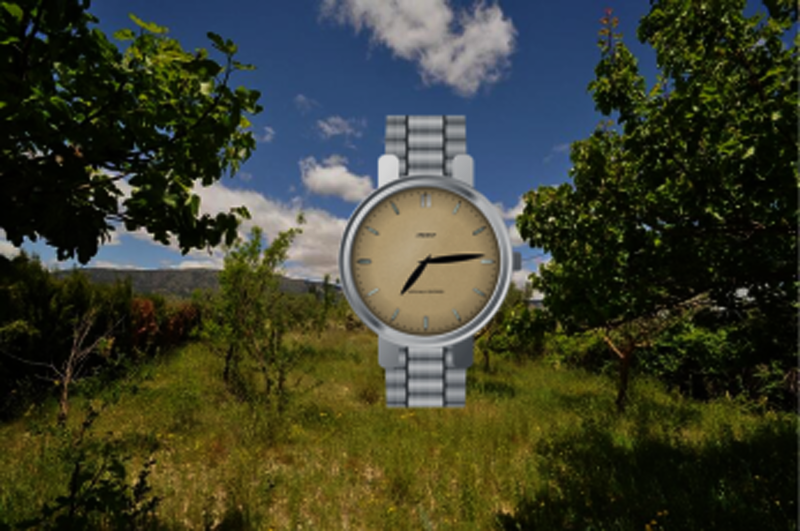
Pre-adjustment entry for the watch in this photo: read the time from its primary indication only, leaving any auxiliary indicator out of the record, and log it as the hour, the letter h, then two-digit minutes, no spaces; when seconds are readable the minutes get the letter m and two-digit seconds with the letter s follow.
7h14
